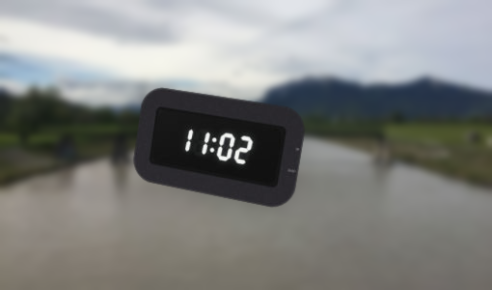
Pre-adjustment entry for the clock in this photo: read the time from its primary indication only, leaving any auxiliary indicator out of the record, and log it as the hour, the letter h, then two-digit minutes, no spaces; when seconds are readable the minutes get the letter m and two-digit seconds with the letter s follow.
11h02
